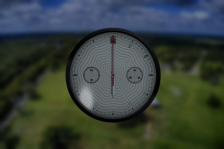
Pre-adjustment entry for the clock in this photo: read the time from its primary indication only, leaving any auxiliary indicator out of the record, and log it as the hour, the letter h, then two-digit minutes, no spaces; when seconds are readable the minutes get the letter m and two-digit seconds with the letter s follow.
6h00
